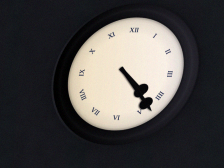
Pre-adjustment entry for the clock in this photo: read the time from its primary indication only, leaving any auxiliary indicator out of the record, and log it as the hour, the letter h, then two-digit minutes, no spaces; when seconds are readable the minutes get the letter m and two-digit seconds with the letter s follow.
4h23
